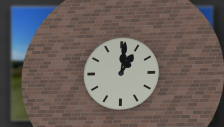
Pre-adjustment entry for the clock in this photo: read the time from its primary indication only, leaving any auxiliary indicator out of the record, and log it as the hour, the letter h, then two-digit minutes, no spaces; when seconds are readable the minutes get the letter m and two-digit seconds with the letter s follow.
1h01
